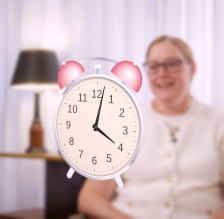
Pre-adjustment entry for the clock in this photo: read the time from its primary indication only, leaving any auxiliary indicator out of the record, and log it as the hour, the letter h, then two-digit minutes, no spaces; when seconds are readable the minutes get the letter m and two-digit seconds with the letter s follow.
4h02
